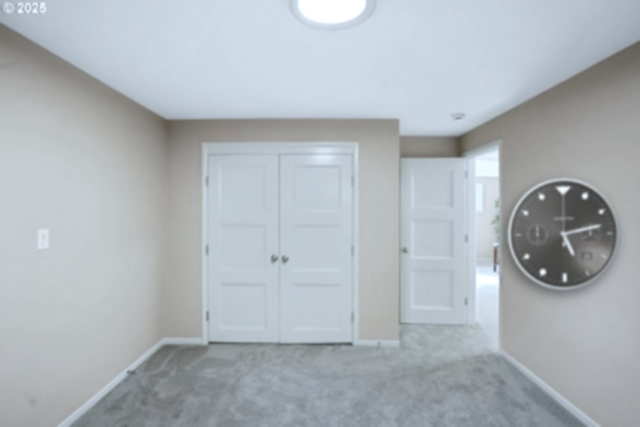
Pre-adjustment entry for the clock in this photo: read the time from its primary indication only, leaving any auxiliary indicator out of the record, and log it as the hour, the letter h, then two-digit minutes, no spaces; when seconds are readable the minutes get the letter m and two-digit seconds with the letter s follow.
5h13
